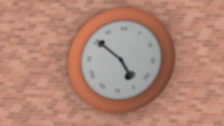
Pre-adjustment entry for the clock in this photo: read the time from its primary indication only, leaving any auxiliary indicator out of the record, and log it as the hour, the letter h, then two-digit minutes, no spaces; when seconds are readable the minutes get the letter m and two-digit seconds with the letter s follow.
4h51
